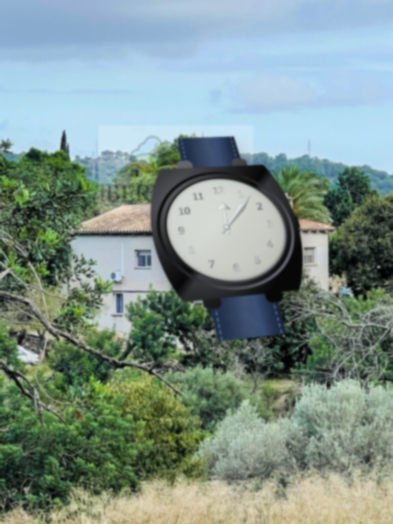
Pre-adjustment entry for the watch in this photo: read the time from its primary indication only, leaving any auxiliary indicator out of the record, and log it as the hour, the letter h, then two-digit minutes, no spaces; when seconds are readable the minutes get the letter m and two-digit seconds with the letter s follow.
12h07
